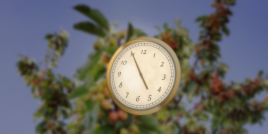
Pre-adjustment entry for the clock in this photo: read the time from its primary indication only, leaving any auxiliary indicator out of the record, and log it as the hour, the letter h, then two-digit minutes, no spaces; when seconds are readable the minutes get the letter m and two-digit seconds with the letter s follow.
4h55
